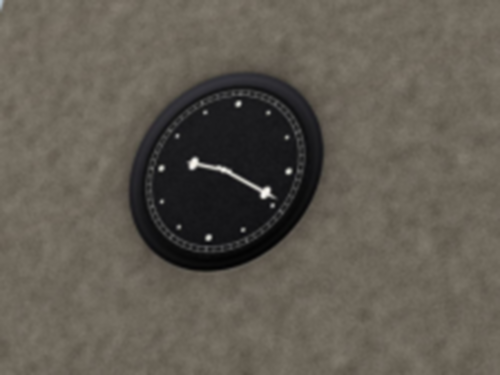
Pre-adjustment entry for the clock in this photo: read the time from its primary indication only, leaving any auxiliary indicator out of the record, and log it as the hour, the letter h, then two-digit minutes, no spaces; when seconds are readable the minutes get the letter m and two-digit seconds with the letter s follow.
9h19
